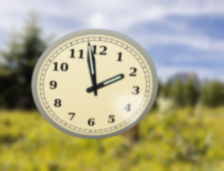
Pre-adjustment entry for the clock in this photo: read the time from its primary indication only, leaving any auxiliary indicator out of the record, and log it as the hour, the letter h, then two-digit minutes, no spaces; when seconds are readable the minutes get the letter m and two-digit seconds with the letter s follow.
1h58
